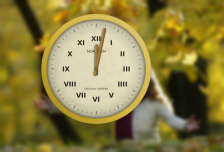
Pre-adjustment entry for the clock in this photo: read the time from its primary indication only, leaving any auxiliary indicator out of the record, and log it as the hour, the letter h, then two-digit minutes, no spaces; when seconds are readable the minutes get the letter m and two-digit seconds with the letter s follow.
12h02
